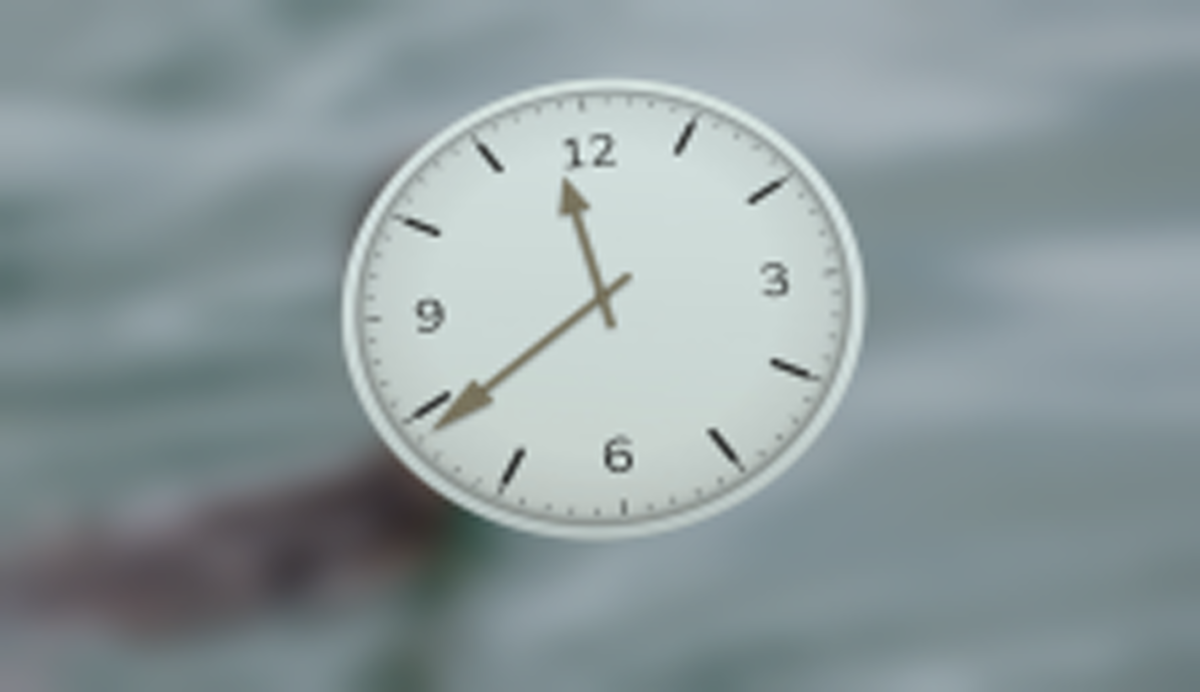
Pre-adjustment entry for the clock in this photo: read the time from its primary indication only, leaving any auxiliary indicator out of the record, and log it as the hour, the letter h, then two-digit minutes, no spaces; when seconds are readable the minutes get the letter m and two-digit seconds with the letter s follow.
11h39
